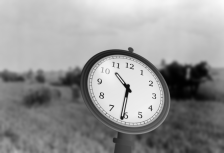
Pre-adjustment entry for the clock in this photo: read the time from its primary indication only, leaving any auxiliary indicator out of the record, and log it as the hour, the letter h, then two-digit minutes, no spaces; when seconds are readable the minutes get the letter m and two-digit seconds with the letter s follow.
10h31
